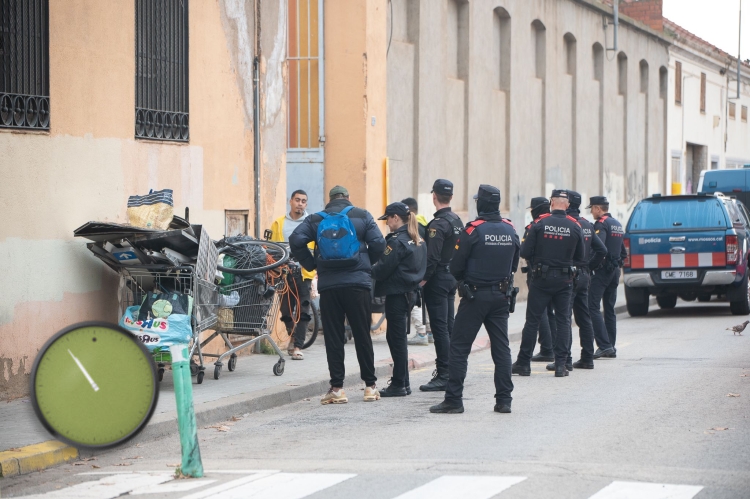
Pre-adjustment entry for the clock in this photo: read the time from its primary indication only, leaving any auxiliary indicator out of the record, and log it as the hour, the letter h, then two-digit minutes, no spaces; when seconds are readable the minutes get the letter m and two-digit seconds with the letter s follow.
10h54
